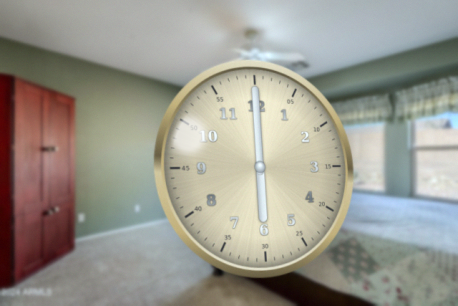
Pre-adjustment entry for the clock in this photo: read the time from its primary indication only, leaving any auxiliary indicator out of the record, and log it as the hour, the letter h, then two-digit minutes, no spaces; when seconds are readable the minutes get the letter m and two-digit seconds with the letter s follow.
6h00
